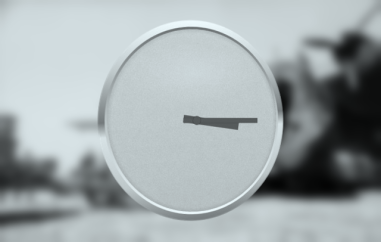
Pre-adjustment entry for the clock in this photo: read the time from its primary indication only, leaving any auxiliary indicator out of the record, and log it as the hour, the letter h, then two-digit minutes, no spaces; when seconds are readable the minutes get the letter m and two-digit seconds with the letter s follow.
3h15
